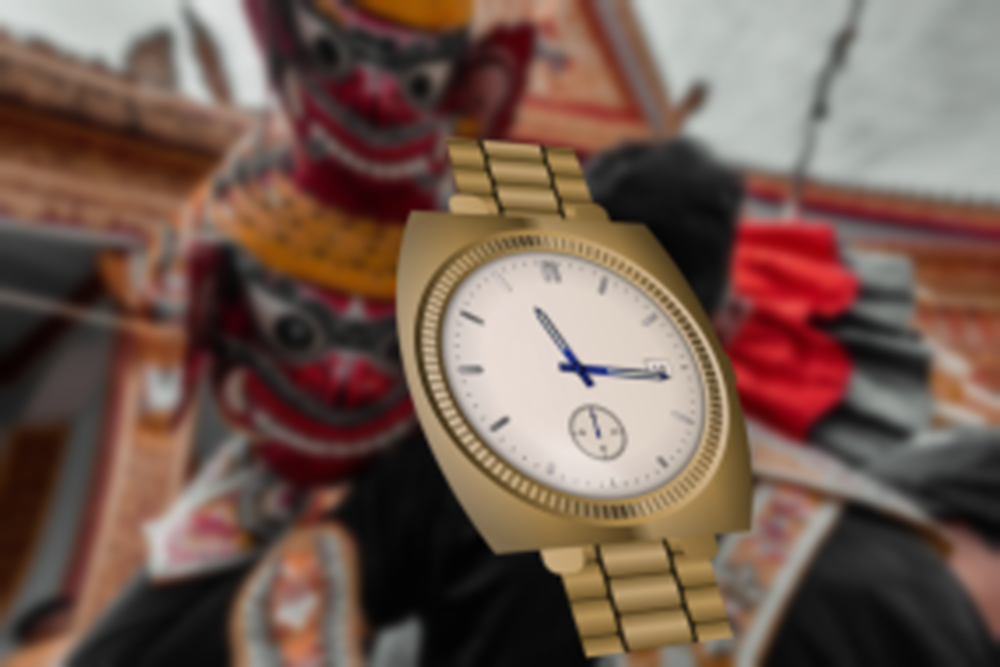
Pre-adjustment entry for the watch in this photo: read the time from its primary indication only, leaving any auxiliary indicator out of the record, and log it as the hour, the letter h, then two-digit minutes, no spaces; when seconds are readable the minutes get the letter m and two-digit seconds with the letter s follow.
11h16
